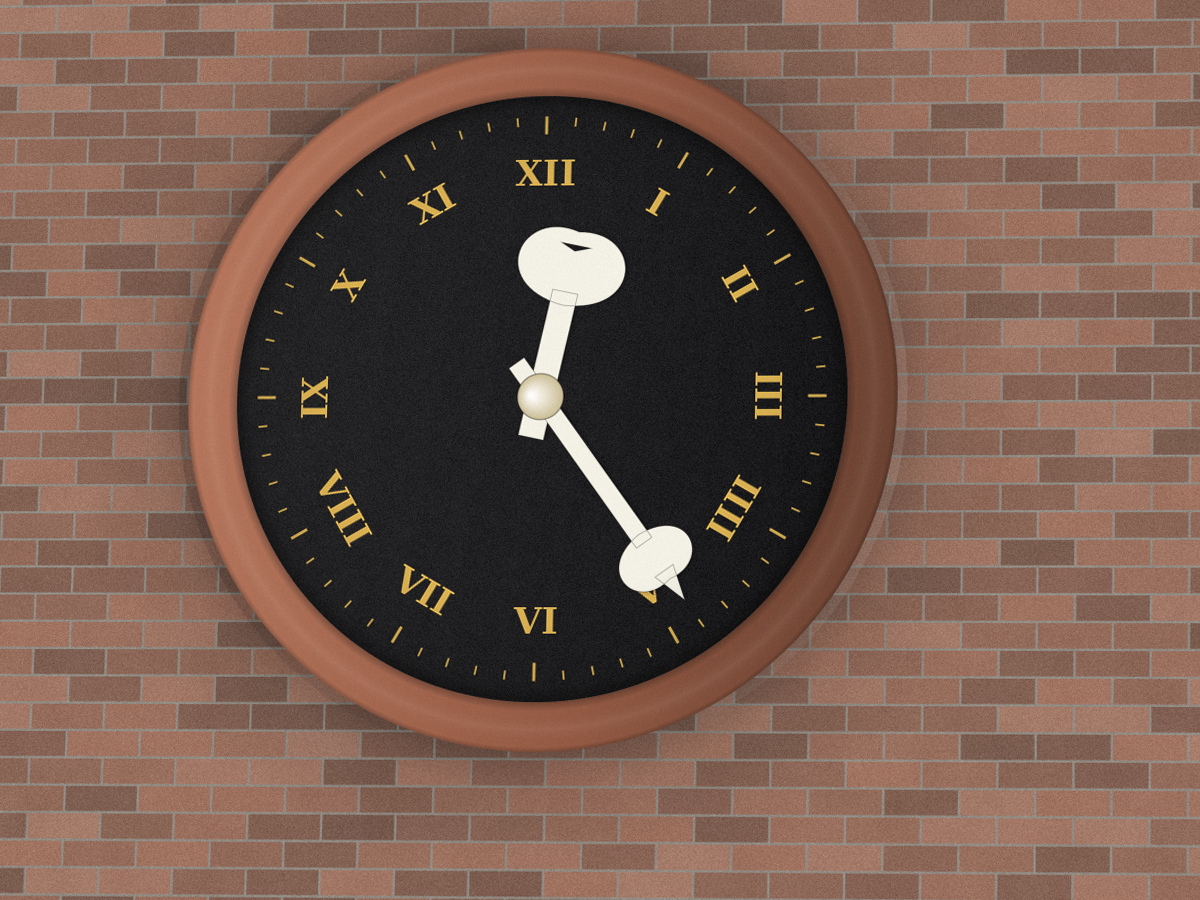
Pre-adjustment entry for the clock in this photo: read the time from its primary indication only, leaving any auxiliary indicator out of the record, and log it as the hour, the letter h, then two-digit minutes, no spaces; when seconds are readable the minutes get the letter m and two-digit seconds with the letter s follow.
12h24
